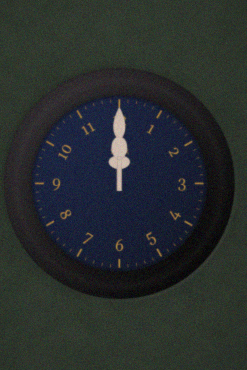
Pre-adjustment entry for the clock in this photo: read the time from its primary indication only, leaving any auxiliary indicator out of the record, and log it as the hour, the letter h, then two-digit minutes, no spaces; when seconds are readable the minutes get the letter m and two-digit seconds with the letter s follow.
12h00
